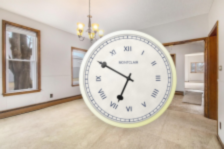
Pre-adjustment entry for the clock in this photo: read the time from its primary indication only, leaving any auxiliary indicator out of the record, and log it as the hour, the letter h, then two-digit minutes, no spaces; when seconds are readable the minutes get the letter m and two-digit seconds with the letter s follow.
6h50
